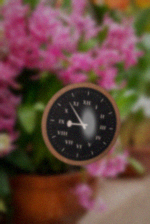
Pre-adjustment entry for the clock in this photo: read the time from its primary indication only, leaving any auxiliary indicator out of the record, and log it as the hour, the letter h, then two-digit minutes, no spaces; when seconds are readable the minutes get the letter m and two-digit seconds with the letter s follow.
8h53
